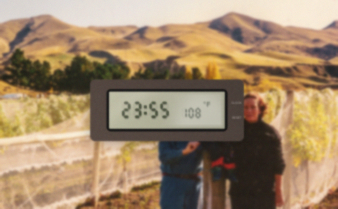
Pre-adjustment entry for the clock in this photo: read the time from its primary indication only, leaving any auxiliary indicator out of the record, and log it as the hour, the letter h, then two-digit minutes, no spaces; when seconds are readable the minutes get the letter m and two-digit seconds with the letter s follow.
23h55
